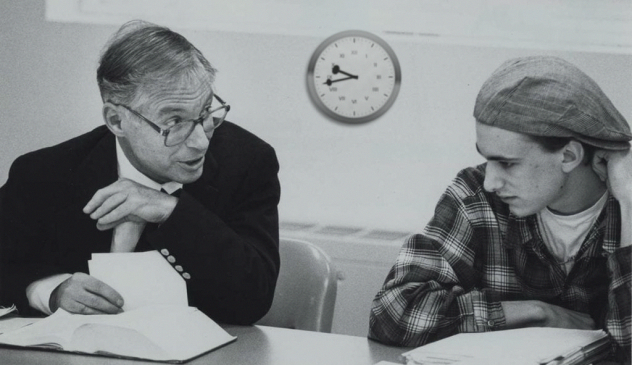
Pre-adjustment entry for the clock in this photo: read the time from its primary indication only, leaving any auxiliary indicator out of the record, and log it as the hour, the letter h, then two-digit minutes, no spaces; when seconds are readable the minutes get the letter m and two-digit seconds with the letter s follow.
9h43
